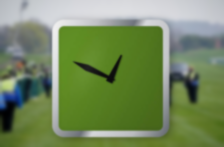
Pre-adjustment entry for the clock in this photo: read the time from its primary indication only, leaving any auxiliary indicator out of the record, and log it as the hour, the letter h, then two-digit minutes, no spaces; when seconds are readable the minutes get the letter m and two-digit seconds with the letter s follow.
12h49
